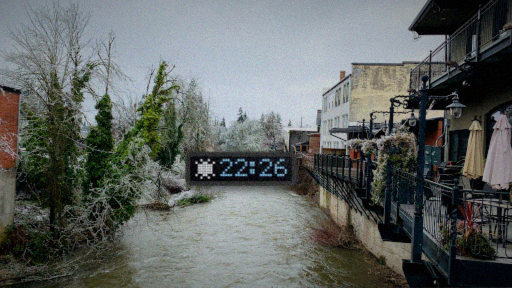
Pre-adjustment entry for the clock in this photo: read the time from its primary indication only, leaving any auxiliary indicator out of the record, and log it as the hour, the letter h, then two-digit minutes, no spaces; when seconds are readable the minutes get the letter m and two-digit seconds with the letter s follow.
22h26
